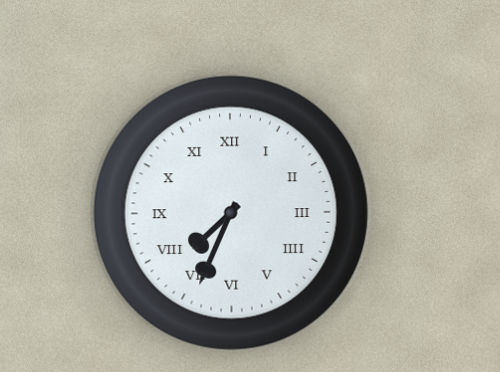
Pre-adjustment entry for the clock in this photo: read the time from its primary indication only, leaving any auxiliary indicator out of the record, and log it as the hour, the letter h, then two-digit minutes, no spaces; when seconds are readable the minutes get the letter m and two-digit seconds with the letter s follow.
7h34
